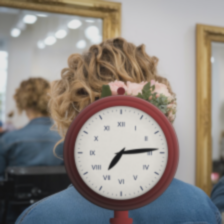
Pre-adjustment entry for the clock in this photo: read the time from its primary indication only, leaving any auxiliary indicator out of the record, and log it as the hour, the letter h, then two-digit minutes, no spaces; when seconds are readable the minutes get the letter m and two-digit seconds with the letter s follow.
7h14
